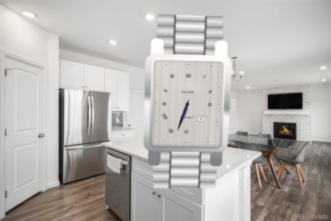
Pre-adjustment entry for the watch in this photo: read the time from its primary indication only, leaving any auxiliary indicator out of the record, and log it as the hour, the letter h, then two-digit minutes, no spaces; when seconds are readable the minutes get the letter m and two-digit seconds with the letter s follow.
6h33
